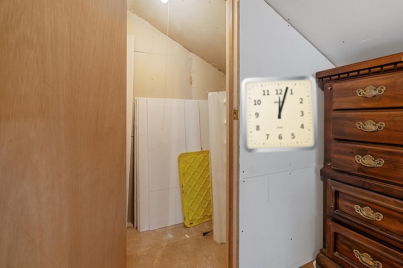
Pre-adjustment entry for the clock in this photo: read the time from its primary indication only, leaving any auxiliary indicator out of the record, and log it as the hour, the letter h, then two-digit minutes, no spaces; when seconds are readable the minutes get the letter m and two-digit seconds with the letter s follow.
12h03
